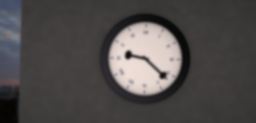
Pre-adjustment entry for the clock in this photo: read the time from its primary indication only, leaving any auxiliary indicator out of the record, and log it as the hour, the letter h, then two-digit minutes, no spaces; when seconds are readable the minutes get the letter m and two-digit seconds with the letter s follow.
9h22
